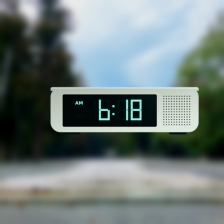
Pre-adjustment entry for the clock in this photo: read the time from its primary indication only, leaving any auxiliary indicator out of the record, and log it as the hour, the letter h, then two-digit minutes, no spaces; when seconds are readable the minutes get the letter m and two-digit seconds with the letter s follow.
6h18
